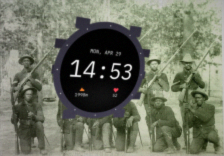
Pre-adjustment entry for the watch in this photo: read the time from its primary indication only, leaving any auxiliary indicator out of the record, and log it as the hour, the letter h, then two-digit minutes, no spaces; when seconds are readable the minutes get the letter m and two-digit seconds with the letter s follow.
14h53
